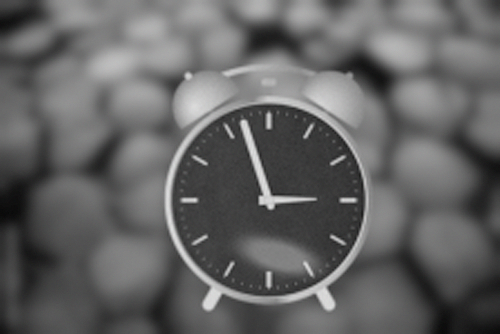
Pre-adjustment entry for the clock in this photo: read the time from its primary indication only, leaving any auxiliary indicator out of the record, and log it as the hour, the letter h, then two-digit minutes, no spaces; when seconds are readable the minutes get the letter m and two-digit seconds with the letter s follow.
2h57
